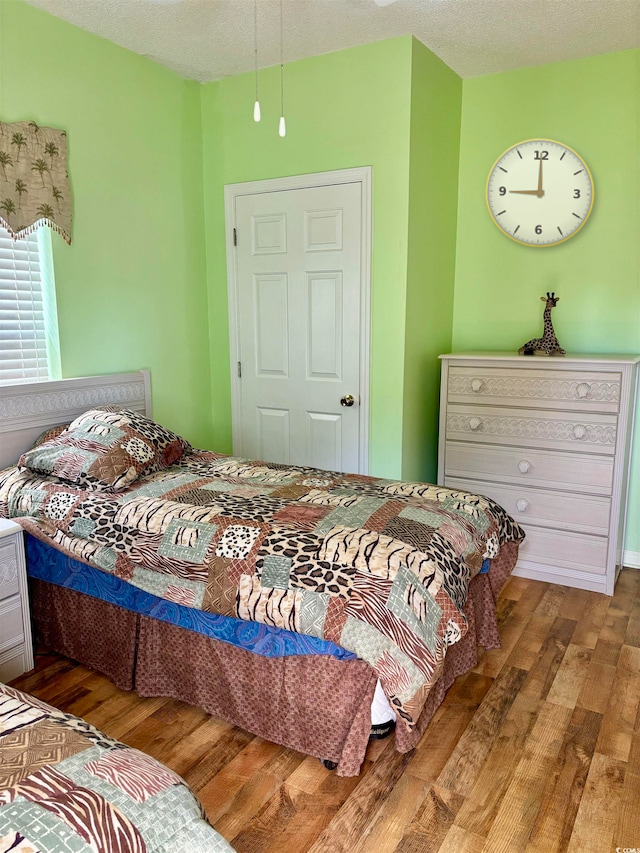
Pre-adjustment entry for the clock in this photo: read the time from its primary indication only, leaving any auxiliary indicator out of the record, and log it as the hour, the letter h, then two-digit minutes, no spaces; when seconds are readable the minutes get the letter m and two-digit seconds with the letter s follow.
9h00
